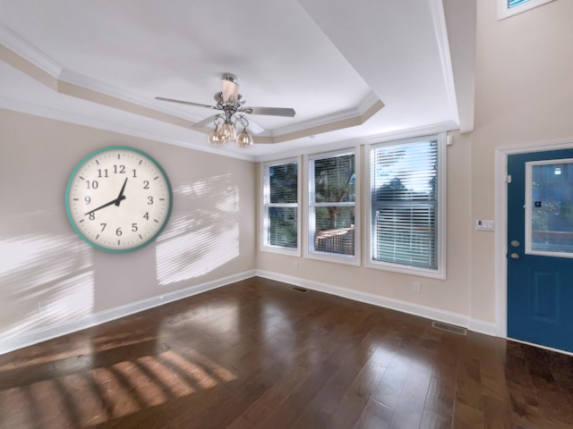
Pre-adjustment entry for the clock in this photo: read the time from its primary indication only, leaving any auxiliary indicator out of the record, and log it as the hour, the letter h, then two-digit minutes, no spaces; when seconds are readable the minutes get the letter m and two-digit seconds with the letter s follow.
12h41
